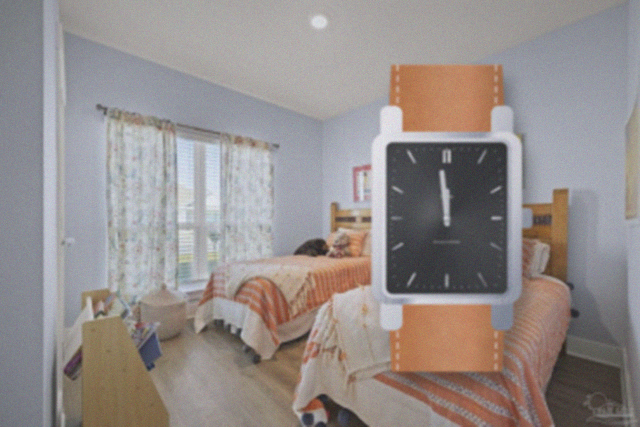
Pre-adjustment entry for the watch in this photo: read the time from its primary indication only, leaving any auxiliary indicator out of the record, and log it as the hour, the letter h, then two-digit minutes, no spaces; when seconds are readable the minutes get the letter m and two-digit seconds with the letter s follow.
11h59
